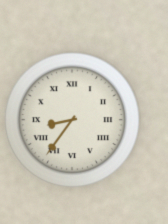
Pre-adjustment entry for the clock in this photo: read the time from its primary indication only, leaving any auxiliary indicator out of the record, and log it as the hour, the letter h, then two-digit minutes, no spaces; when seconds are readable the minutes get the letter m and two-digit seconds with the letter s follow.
8h36
